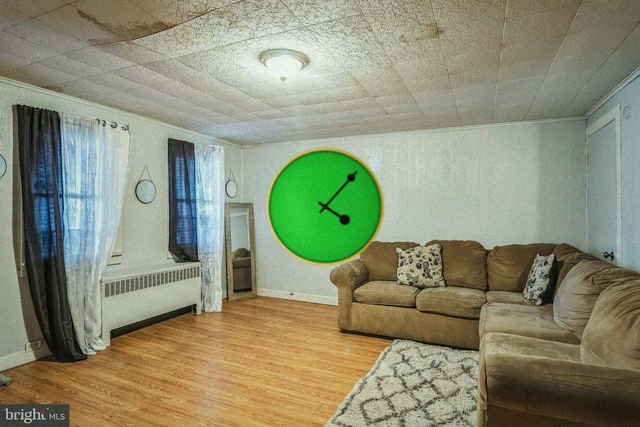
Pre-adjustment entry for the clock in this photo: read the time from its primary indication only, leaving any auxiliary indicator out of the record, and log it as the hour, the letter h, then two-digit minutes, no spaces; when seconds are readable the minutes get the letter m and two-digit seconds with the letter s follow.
4h07
